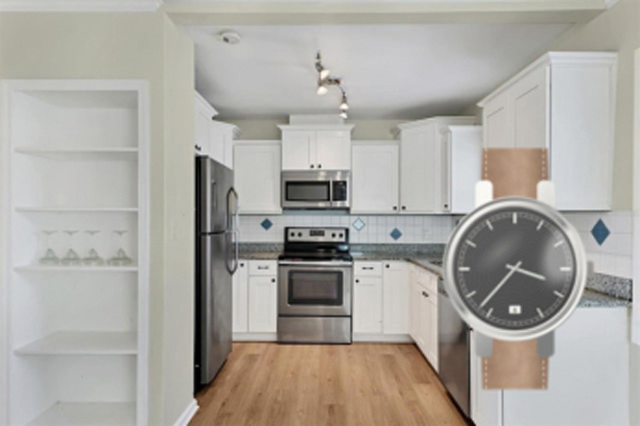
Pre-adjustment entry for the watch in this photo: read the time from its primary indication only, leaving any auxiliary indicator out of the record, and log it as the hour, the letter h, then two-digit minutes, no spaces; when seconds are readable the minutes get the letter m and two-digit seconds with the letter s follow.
3h37
